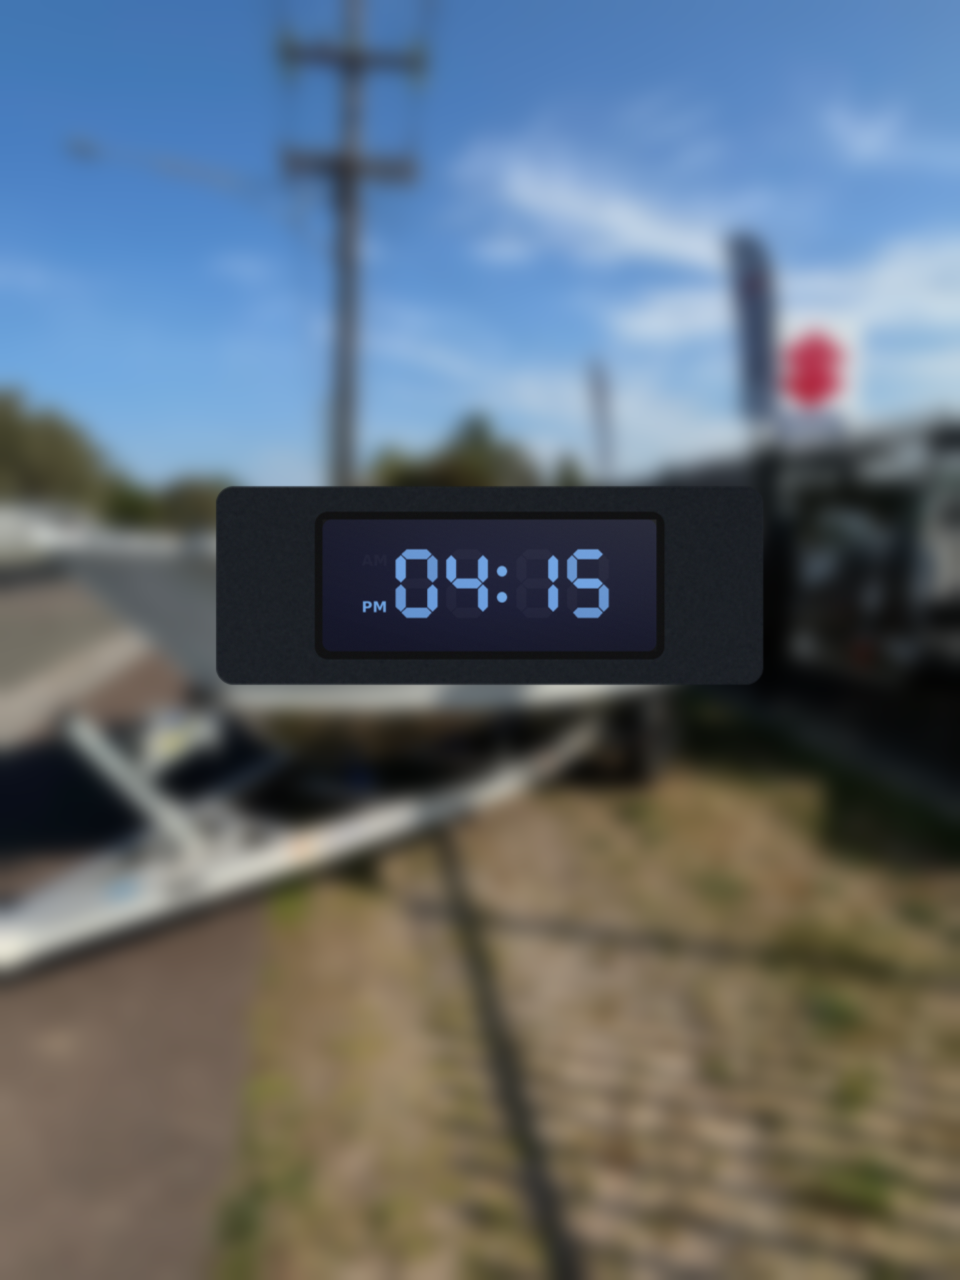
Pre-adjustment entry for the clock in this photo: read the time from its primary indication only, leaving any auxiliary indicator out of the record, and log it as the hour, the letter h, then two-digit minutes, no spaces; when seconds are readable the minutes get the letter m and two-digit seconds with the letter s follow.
4h15
